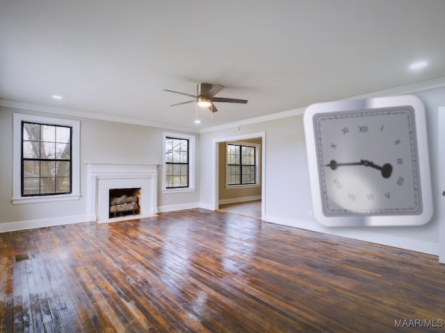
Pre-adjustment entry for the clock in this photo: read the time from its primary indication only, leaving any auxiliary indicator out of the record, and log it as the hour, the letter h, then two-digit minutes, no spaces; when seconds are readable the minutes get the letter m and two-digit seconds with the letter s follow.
3h45
